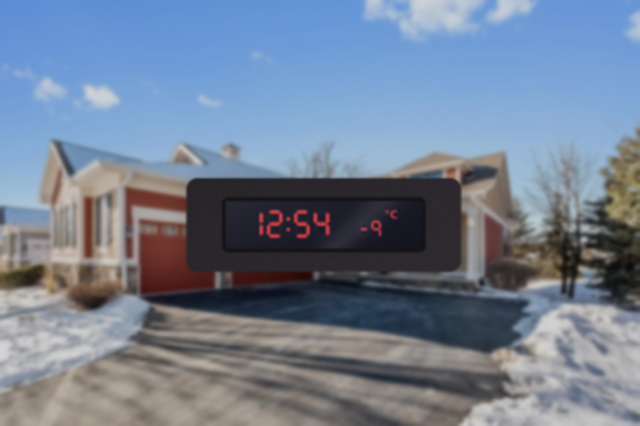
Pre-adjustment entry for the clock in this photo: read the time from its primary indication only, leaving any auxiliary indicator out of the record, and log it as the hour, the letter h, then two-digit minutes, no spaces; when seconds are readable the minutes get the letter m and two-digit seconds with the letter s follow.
12h54
